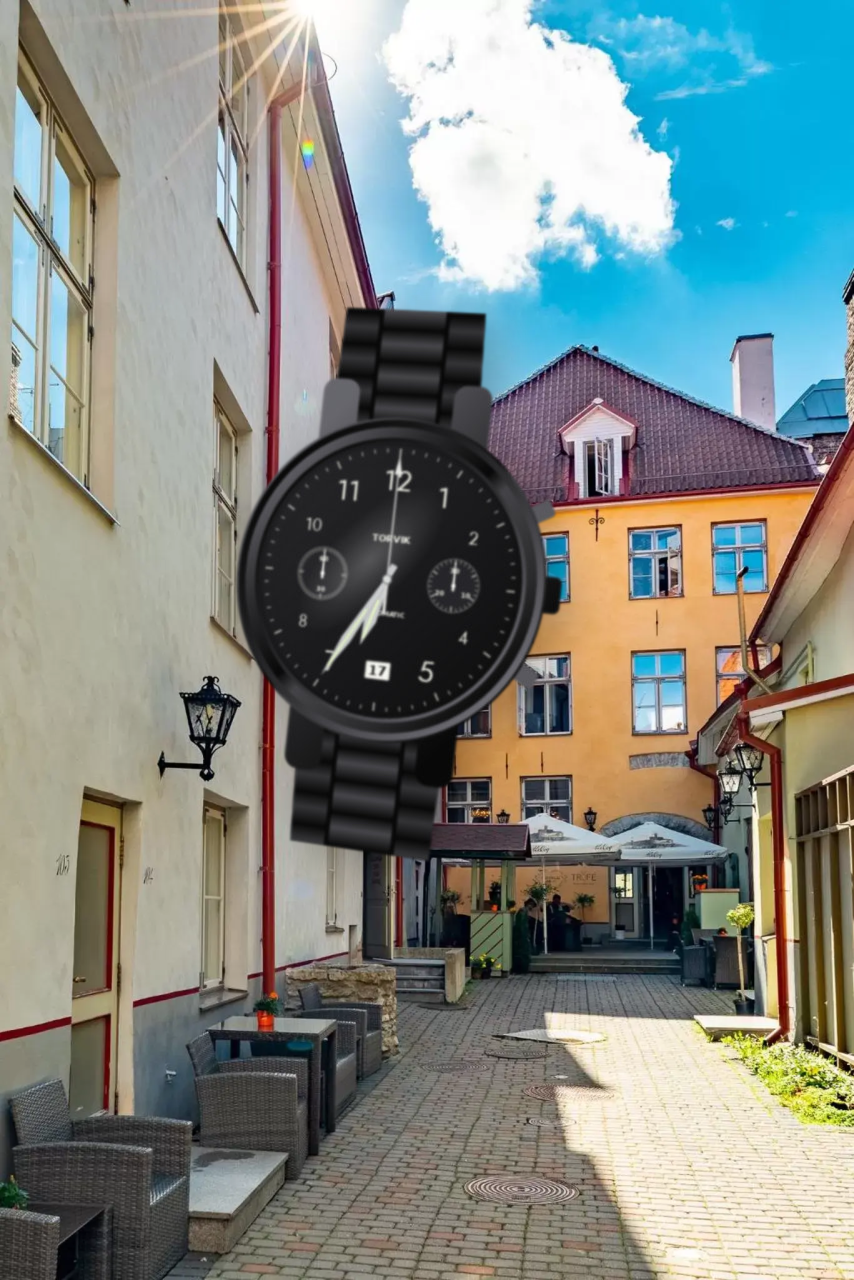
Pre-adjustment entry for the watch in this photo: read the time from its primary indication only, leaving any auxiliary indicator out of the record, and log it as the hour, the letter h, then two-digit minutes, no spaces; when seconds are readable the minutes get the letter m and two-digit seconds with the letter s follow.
6h35
